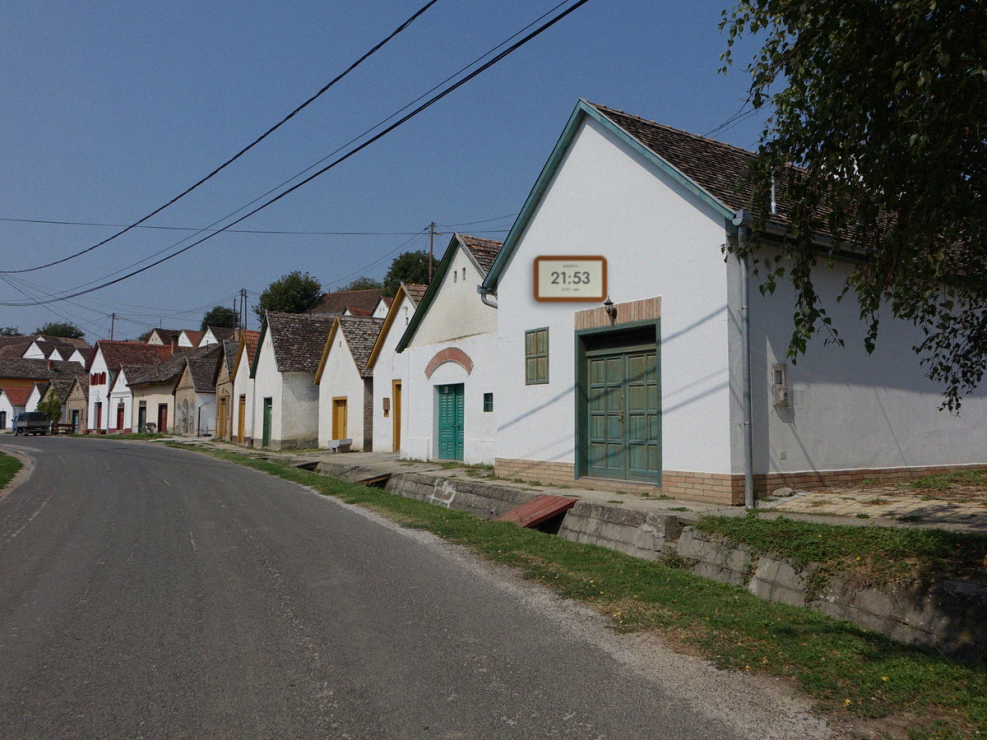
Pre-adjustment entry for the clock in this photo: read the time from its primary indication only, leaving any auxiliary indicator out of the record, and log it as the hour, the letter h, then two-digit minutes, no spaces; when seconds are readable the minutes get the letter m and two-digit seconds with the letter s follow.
21h53
